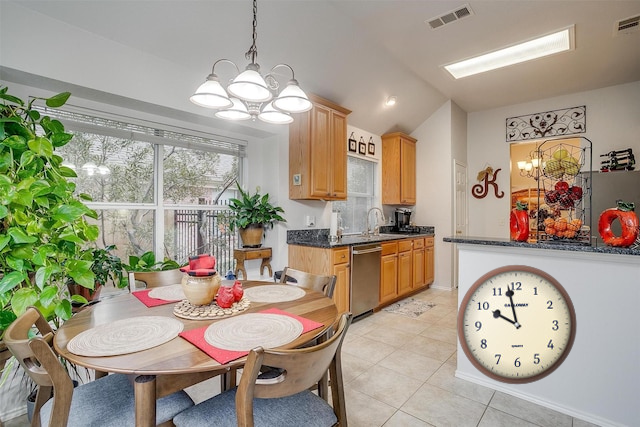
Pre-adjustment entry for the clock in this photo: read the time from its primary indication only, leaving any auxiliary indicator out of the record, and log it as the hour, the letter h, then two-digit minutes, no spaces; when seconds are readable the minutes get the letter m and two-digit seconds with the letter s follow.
9h58
